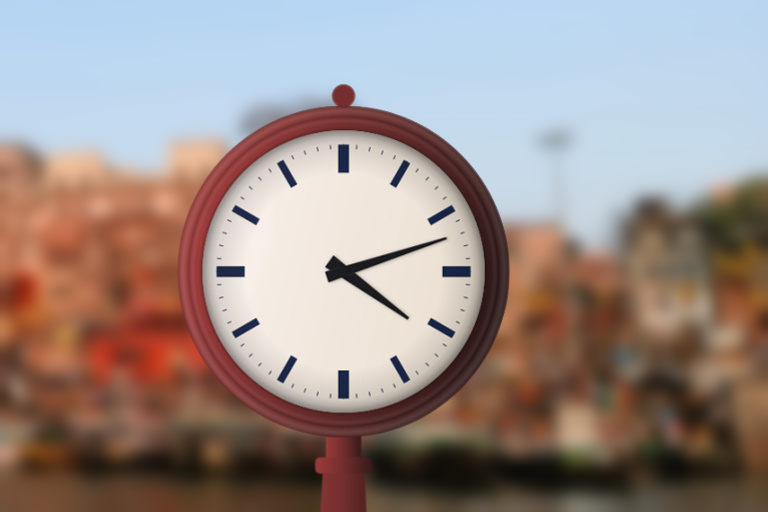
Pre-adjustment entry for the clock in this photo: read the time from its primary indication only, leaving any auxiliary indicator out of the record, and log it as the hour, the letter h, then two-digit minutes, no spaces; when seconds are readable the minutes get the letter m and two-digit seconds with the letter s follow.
4h12
